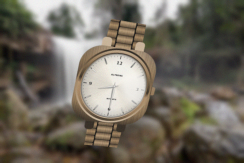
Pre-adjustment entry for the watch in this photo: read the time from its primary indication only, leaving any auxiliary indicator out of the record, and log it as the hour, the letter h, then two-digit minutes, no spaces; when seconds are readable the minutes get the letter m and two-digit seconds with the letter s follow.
8h30
